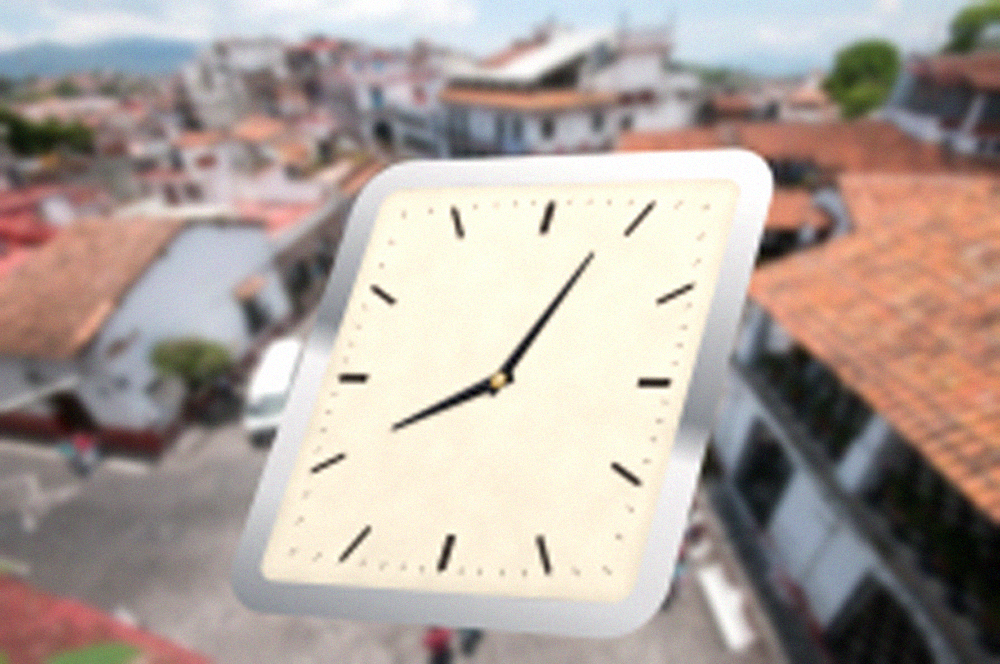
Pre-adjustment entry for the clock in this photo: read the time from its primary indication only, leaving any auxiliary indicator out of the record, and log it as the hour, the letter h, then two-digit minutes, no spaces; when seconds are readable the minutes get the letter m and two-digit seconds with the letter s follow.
8h04
